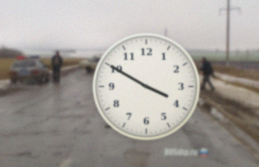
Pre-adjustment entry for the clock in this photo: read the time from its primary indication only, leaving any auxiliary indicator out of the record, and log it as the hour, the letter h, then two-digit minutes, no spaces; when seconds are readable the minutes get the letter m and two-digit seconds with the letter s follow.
3h50
